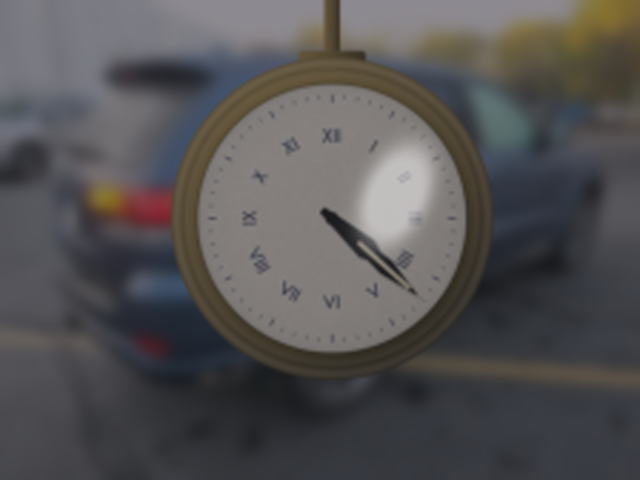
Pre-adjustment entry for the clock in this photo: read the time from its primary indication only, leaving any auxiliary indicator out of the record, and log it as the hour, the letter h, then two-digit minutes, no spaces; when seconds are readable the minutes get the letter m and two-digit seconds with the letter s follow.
4h22
